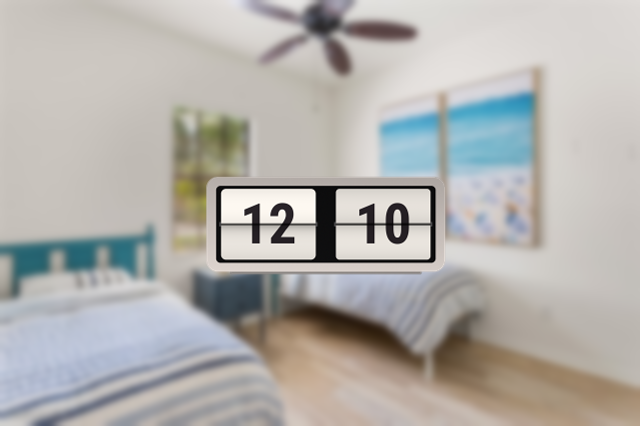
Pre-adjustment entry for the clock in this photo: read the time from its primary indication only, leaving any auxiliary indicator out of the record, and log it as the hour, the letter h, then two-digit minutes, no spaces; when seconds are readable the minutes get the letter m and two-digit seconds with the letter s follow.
12h10
